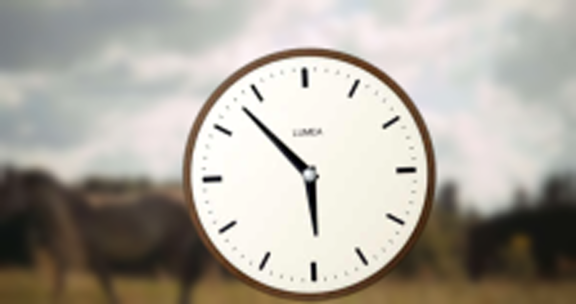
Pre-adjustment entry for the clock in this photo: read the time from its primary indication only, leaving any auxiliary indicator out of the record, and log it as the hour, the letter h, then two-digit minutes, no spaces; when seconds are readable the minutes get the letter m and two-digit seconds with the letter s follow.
5h53
